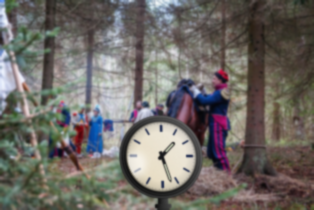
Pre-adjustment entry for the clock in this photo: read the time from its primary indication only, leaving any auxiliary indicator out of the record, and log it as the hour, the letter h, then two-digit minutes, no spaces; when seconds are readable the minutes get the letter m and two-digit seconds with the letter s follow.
1h27
